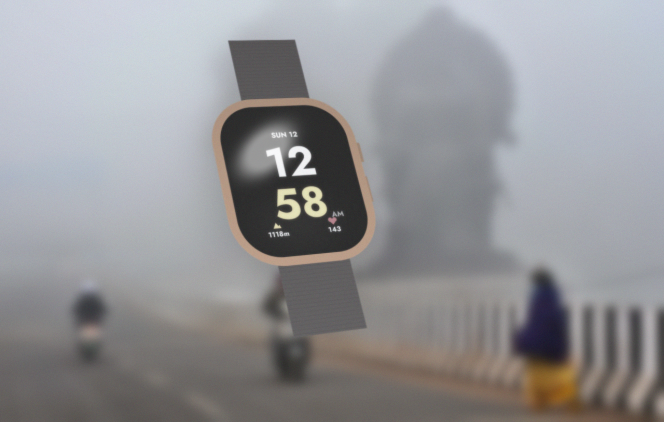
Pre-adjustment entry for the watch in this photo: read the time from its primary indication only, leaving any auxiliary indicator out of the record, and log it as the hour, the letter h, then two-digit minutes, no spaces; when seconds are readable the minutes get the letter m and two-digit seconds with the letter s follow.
12h58
